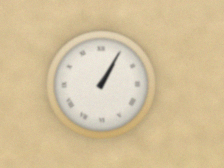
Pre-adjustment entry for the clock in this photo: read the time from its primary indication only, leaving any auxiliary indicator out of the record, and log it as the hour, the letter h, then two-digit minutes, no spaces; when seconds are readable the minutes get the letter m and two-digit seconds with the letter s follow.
1h05
